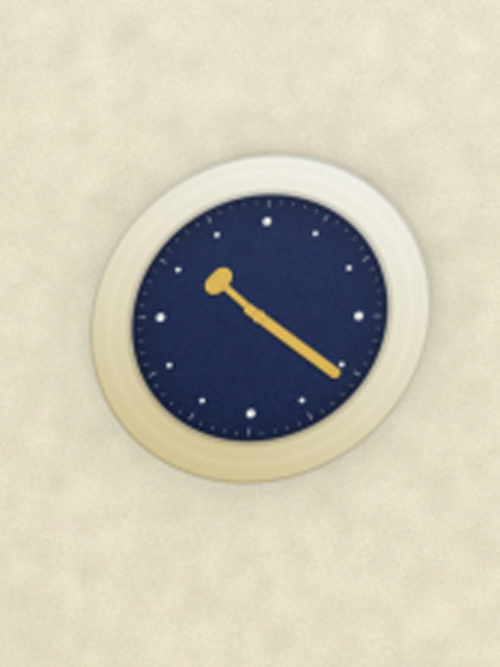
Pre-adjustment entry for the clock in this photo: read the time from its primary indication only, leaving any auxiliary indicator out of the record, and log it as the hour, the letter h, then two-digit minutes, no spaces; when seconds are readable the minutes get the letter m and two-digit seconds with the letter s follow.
10h21
